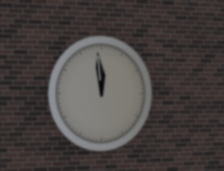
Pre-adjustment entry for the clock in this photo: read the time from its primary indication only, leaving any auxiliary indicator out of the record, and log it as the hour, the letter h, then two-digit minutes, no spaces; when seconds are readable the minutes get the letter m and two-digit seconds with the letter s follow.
11h59
